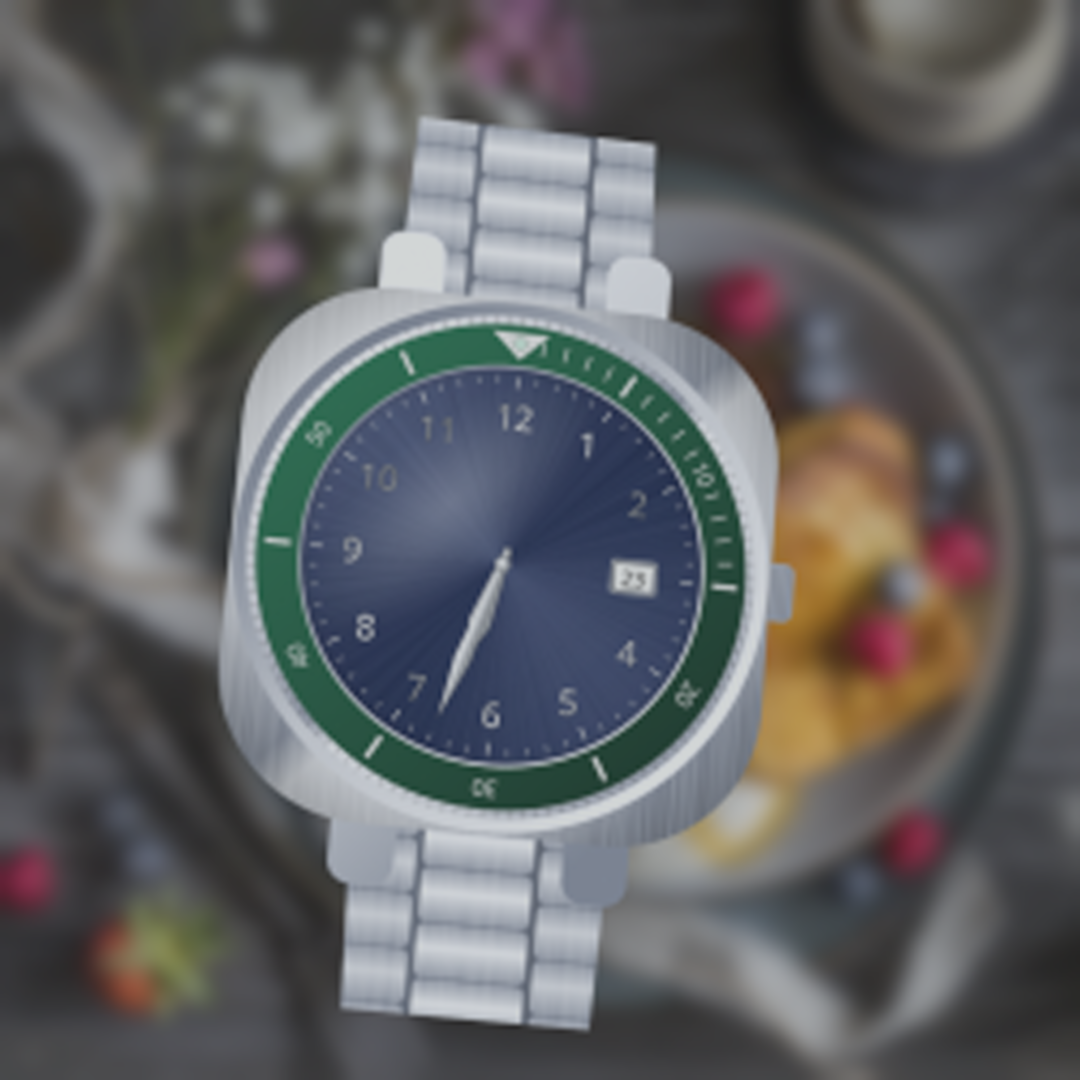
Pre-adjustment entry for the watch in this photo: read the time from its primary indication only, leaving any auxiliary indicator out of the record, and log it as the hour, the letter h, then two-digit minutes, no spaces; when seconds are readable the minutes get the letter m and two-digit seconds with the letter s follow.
6h33
